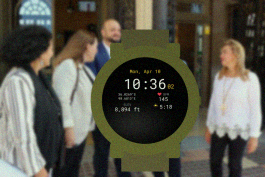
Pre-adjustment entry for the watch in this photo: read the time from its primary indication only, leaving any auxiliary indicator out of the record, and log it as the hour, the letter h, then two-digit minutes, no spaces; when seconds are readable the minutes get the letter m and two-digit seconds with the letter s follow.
10h36
